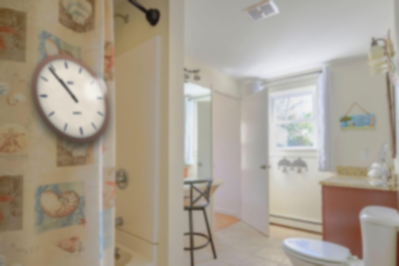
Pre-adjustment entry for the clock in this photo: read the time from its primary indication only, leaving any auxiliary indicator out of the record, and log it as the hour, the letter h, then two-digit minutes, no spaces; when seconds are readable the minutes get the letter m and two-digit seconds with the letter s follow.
10h54
